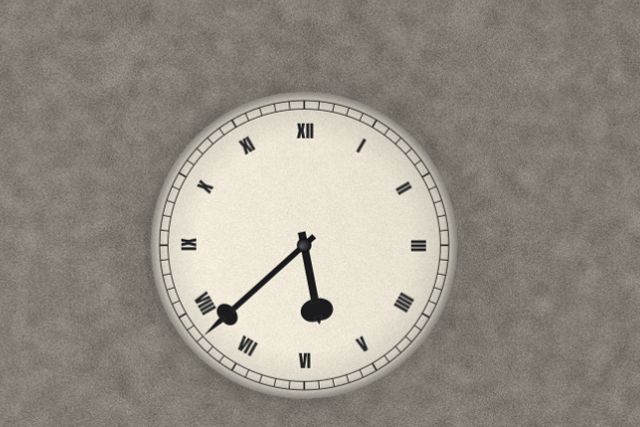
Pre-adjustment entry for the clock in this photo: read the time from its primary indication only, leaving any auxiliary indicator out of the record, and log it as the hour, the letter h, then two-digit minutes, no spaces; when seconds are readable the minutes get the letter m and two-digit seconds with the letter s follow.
5h38
